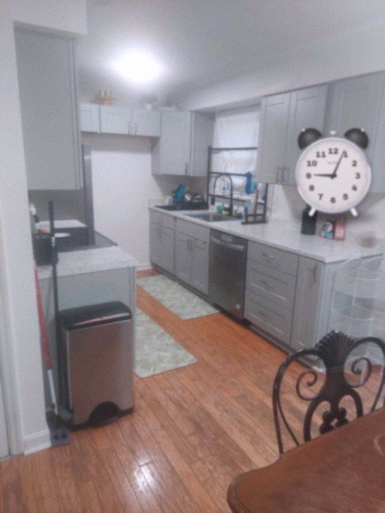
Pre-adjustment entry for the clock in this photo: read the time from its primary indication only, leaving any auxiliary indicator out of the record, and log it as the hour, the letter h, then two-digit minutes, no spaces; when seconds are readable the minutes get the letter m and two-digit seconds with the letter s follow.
9h04
